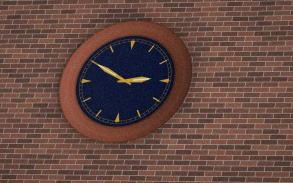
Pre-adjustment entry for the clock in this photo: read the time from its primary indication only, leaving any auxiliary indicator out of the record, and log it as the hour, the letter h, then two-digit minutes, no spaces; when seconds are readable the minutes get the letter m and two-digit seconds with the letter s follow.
2h50
